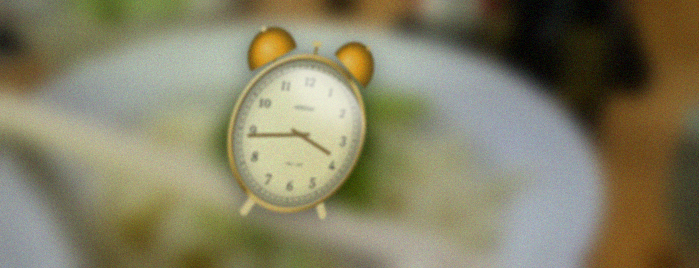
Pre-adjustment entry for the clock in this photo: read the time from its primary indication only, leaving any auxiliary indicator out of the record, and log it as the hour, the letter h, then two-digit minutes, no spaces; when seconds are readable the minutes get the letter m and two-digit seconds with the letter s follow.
3h44
